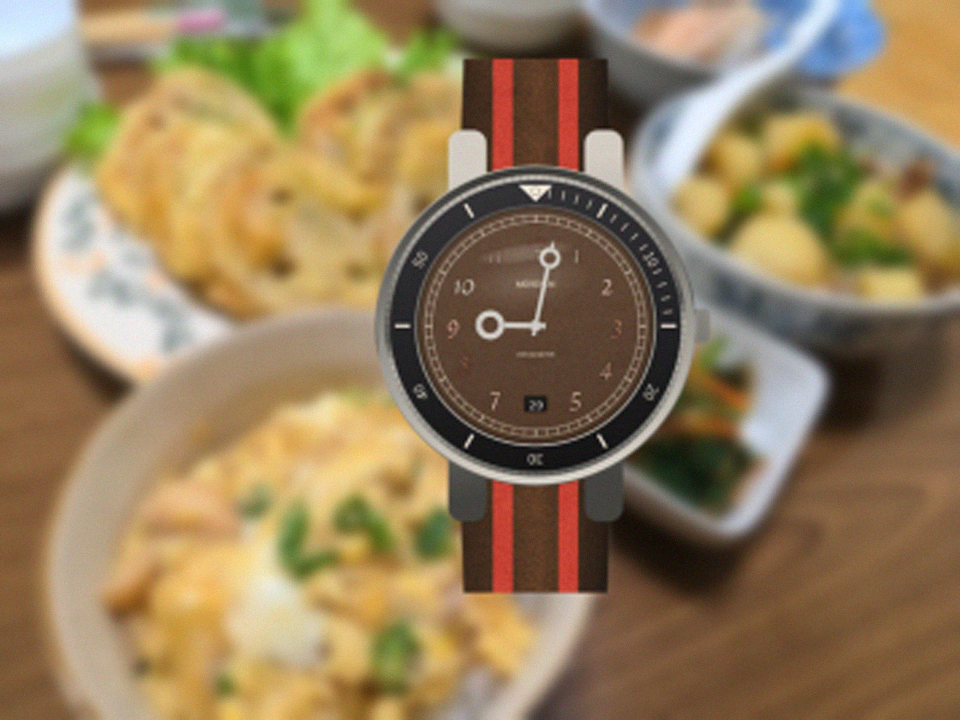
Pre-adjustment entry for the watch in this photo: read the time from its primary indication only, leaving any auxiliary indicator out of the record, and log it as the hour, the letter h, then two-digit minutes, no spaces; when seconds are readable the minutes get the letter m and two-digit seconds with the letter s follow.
9h02
